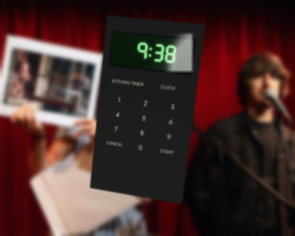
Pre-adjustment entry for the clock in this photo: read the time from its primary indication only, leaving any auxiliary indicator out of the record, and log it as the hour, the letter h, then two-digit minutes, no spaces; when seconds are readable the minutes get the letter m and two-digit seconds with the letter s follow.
9h38
